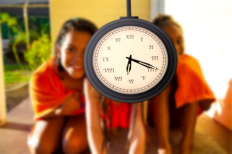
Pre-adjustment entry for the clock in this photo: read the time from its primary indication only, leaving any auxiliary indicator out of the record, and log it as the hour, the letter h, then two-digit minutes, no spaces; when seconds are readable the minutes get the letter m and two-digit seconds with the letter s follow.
6h19
